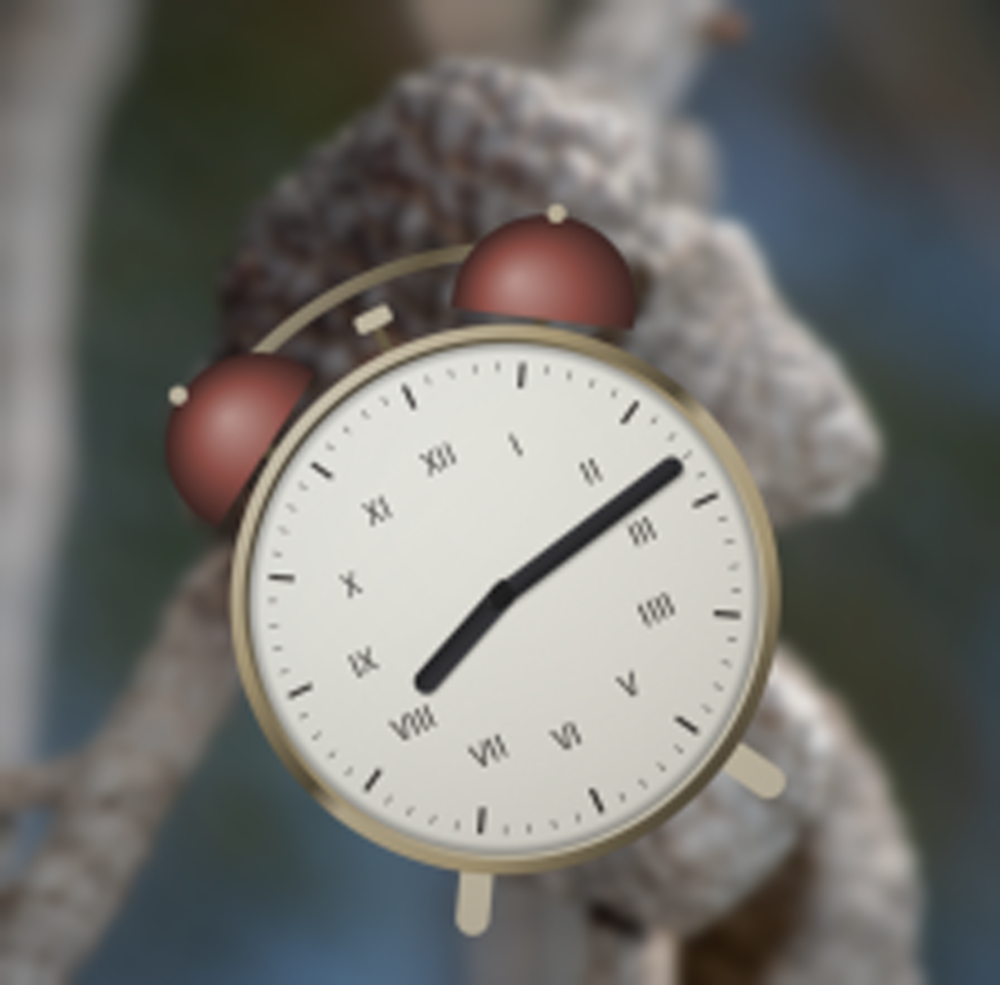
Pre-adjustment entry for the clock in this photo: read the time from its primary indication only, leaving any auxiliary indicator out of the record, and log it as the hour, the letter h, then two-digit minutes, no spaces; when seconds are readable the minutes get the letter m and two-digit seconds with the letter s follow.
8h13
